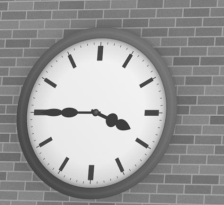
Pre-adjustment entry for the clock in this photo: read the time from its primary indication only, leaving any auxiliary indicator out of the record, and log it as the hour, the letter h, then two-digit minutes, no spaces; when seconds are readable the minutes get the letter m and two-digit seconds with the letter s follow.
3h45
